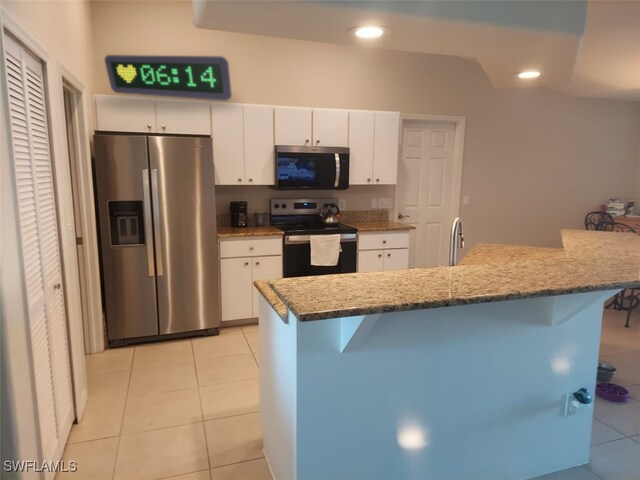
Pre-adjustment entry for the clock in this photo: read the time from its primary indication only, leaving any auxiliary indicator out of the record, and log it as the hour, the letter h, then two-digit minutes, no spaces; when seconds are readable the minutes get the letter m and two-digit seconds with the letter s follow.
6h14
